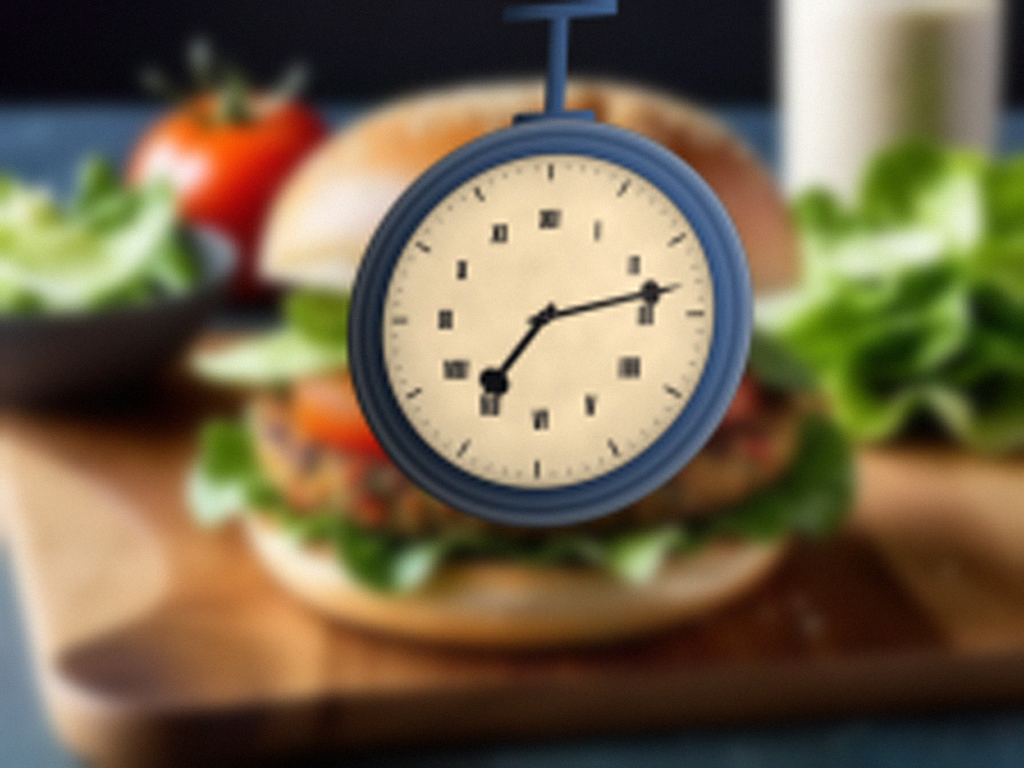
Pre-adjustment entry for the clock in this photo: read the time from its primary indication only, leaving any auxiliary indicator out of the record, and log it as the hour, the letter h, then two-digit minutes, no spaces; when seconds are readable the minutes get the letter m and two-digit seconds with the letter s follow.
7h13
